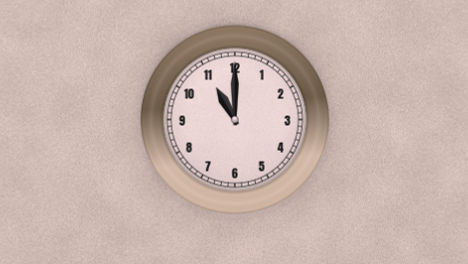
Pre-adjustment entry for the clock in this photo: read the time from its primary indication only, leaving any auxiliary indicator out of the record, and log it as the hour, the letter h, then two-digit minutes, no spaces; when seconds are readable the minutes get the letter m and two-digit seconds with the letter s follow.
11h00
